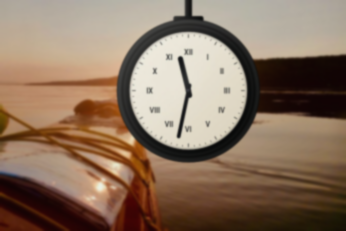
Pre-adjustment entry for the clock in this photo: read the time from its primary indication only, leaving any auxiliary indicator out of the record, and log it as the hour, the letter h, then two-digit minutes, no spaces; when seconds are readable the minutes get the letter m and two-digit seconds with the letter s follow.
11h32
